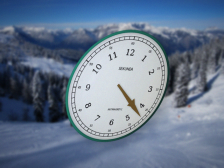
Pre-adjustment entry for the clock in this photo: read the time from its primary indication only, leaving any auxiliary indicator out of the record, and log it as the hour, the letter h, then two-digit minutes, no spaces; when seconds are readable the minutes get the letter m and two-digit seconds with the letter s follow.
4h22
